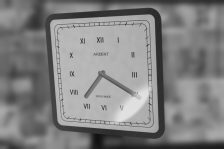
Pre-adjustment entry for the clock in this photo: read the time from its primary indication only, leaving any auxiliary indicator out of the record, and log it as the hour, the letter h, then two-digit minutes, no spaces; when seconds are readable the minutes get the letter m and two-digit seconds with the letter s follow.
7h20
